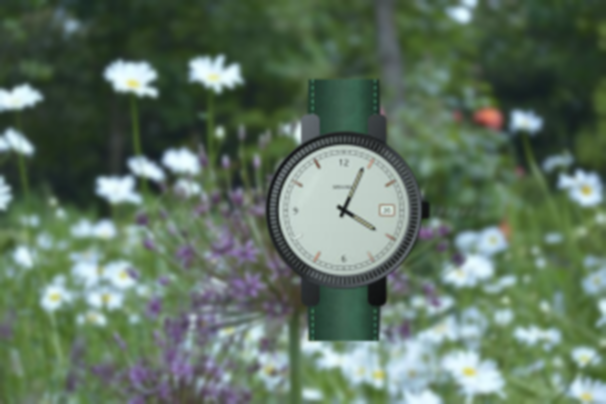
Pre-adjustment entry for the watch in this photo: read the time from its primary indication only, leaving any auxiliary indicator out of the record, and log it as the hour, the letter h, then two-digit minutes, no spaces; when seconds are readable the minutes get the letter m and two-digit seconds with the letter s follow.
4h04
